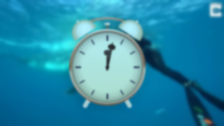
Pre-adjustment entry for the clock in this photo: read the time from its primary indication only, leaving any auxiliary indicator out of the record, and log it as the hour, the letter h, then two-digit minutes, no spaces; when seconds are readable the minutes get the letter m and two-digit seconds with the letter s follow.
12h02
